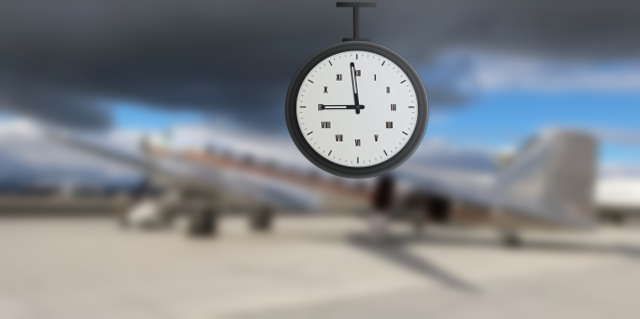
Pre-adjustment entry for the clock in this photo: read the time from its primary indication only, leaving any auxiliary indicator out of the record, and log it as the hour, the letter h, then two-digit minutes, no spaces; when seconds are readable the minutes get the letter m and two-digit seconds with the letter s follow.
8h59
